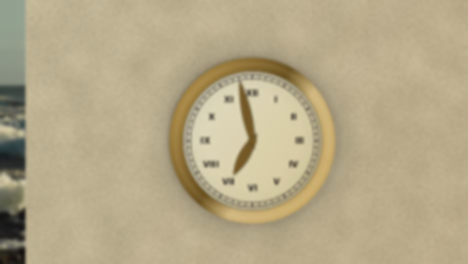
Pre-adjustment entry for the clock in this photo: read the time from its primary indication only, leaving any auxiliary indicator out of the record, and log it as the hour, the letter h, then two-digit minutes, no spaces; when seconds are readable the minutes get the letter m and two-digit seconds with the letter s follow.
6h58
